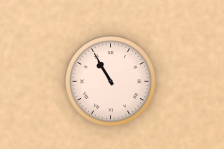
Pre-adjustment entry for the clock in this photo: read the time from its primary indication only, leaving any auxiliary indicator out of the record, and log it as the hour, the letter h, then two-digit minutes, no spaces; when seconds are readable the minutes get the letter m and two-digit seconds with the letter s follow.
10h55
